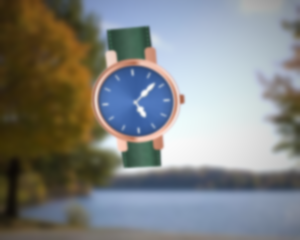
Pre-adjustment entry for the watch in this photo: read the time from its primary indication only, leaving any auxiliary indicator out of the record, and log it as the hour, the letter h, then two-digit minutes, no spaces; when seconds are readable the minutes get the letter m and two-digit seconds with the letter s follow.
5h08
